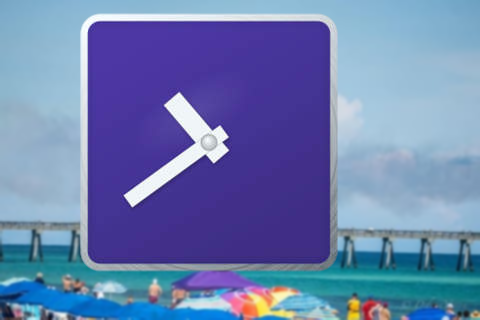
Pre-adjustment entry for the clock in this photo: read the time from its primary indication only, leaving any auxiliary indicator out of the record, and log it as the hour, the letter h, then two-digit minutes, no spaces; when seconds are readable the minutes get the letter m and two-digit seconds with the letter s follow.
10h39
